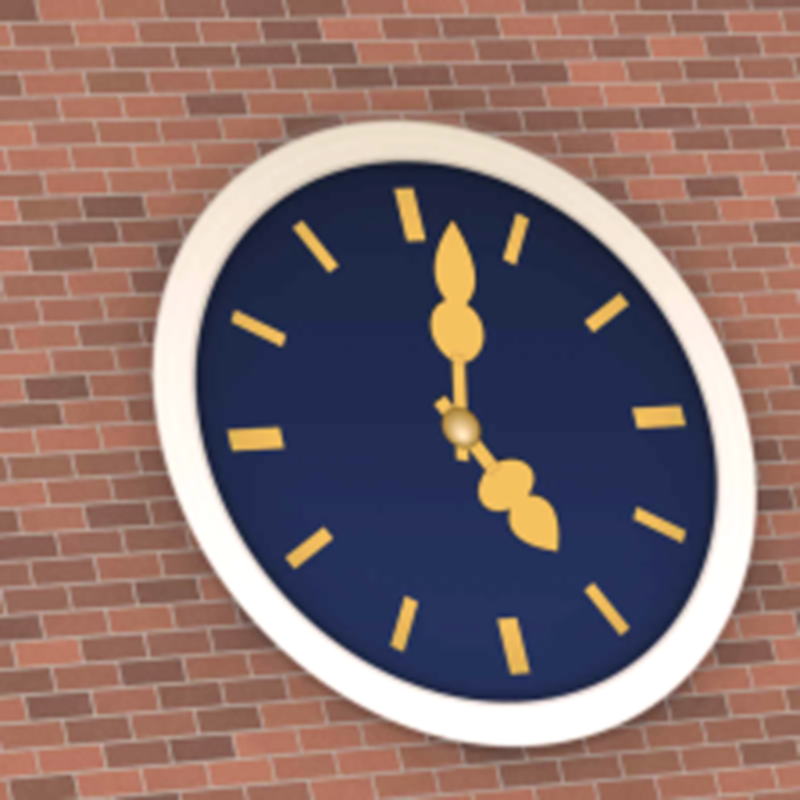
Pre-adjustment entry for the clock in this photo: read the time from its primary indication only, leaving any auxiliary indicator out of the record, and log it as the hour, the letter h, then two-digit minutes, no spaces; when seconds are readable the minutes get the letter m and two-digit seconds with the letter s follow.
5h02
